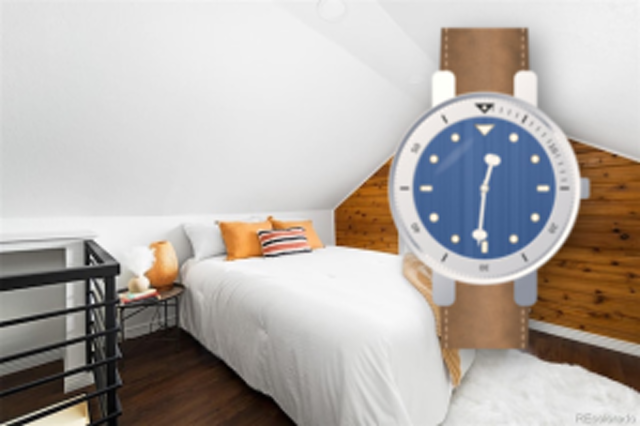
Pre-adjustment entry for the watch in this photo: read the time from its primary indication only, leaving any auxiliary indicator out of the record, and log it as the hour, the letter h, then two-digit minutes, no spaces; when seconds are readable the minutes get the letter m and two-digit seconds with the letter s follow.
12h31
